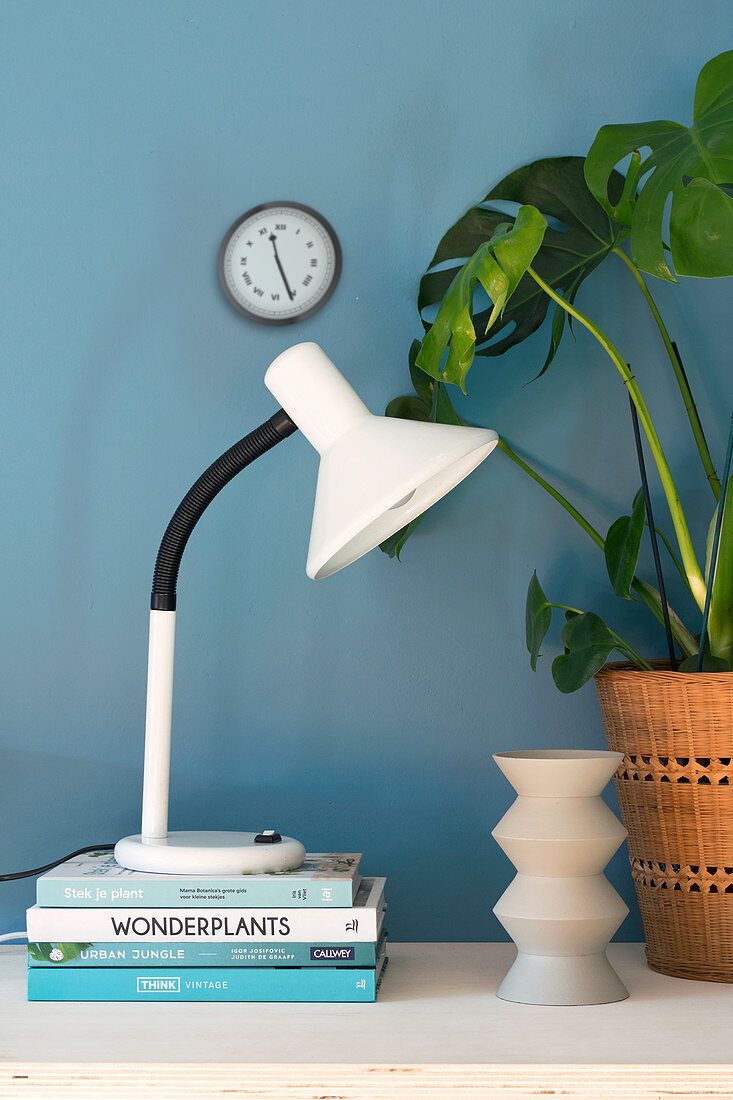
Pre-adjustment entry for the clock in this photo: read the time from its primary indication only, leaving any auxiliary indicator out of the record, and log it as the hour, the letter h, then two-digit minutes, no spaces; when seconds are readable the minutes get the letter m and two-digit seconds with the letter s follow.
11h26
